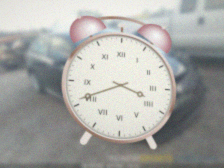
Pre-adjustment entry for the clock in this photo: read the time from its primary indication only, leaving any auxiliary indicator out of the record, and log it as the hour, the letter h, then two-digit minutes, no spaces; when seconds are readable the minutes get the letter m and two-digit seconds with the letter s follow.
3h41
